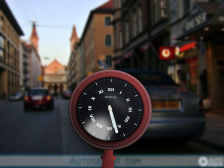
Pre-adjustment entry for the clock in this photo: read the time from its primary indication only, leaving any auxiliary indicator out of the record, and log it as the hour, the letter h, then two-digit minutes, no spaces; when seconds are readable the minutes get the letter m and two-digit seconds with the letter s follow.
5h27
